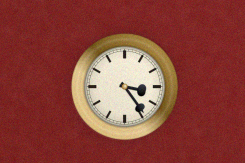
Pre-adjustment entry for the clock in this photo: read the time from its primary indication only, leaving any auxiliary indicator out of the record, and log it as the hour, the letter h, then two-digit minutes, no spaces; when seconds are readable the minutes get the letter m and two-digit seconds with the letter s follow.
3h24
